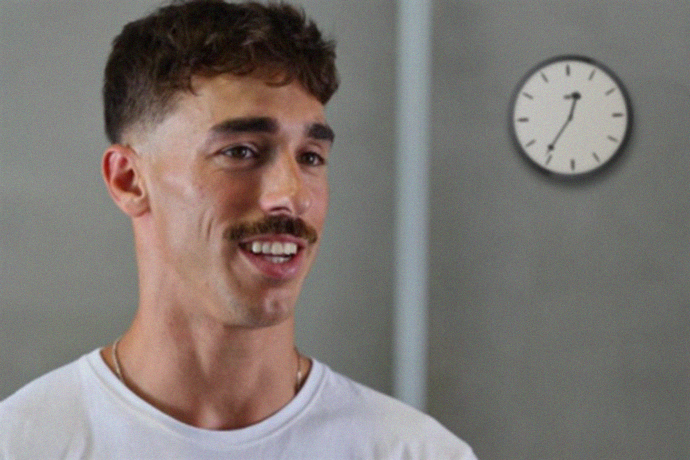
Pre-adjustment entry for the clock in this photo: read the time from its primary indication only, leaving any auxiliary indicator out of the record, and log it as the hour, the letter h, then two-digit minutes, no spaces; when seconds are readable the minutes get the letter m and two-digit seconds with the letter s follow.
12h36
